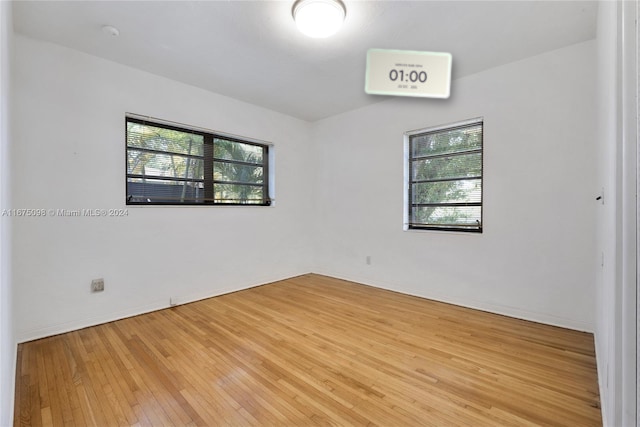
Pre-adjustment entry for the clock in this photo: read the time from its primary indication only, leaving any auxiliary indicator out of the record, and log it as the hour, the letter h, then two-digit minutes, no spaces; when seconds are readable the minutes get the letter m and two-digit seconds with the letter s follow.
1h00
